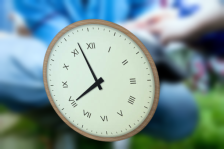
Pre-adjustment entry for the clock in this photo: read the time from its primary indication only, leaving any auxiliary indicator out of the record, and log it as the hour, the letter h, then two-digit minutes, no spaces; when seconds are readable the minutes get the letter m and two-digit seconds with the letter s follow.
7h57
